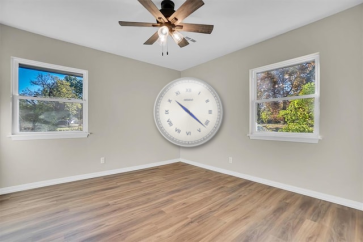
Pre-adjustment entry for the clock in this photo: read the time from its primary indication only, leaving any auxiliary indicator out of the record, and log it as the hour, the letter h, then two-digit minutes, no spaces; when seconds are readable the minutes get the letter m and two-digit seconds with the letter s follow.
10h22
